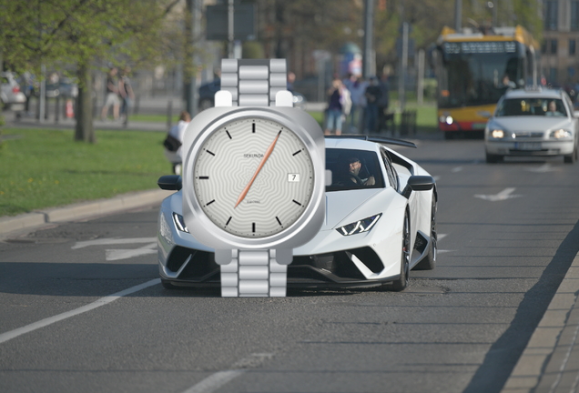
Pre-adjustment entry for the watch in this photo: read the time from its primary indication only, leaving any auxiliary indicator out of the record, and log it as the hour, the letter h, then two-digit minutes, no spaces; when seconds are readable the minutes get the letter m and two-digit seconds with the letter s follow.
7h05
